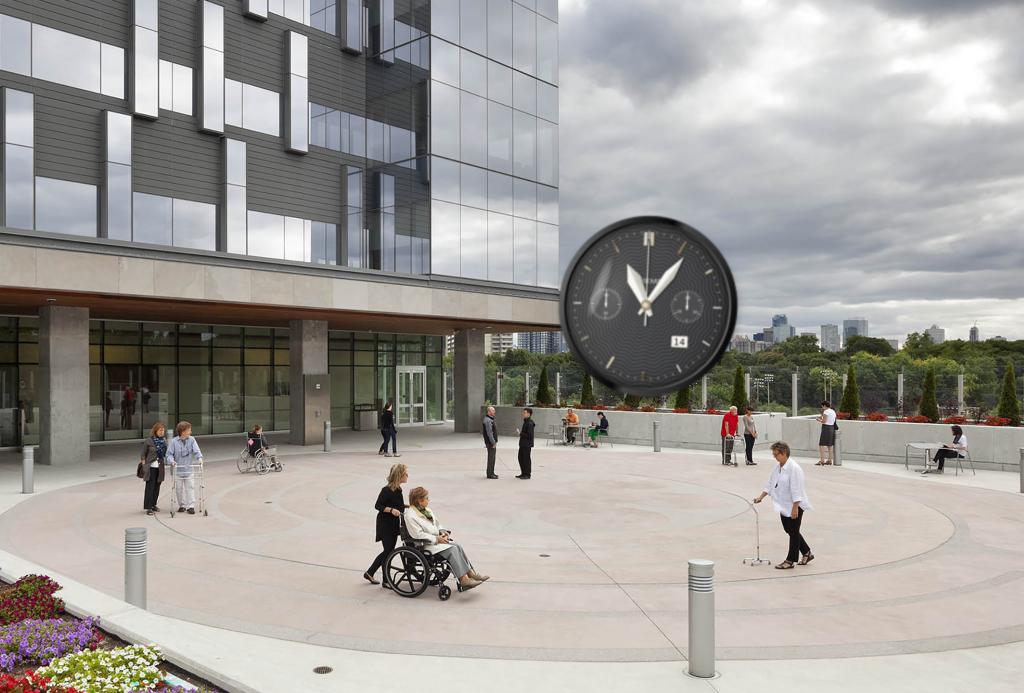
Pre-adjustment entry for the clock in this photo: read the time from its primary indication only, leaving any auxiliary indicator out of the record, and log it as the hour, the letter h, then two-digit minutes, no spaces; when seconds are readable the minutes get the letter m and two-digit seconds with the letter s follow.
11h06
